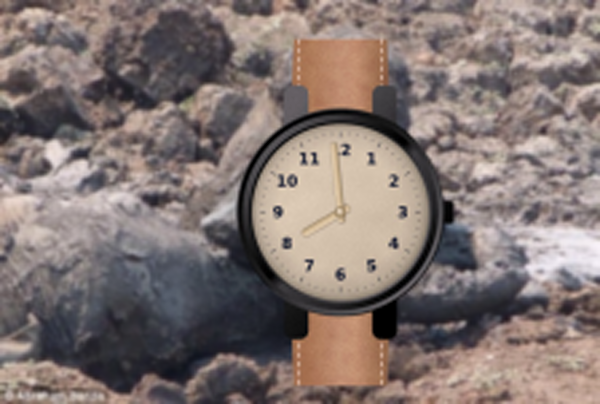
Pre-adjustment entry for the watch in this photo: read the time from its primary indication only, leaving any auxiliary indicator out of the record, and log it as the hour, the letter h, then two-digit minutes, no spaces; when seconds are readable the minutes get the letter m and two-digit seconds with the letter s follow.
7h59
